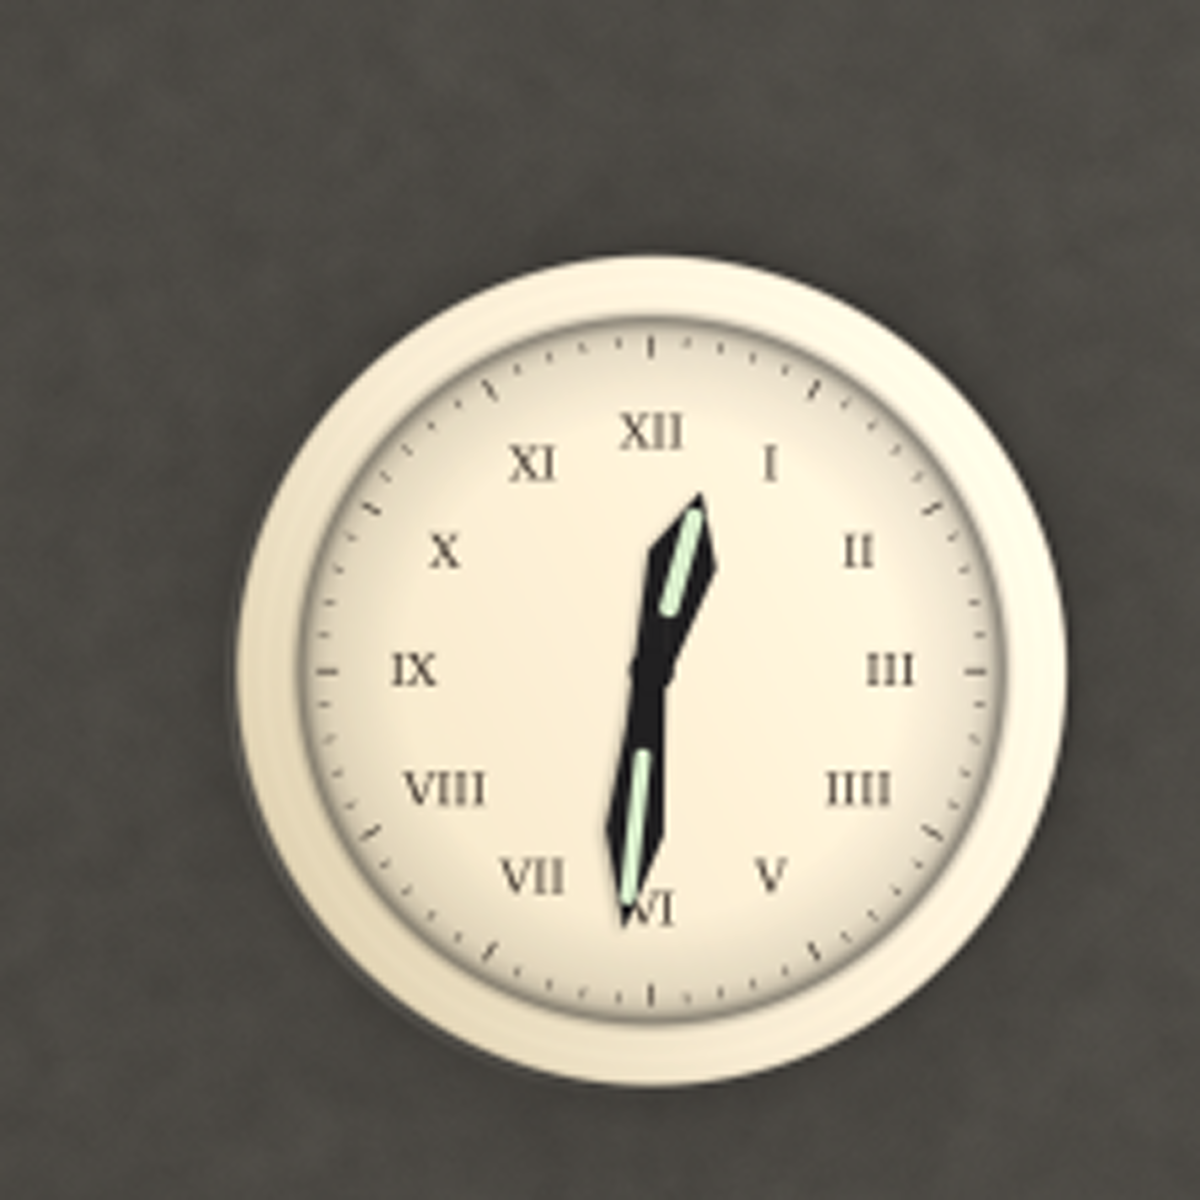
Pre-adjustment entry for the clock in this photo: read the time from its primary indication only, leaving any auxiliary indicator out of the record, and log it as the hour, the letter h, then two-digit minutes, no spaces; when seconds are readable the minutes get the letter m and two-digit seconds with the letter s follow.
12h31
